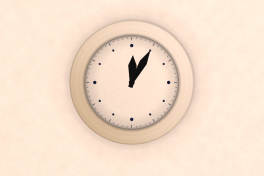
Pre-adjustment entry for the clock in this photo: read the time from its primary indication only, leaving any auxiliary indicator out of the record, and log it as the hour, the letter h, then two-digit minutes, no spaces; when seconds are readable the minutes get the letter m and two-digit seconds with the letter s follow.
12h05
